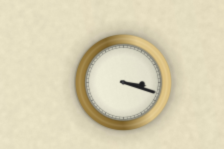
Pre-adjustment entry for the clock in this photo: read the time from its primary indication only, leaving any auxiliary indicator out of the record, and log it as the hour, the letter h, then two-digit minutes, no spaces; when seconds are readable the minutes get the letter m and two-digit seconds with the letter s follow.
3h18
